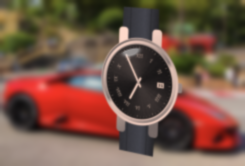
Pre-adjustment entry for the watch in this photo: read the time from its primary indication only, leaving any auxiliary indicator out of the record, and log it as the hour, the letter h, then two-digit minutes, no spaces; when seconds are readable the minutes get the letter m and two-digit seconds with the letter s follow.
6h55
